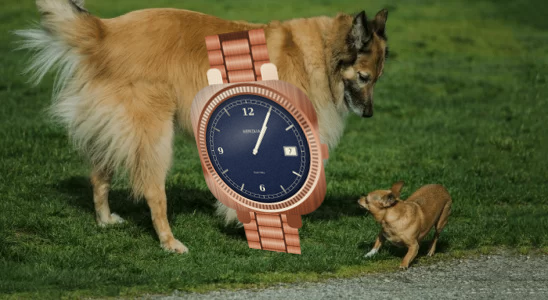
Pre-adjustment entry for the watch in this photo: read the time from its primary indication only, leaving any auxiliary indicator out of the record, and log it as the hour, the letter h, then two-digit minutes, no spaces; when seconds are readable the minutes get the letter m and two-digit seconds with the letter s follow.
1h05
